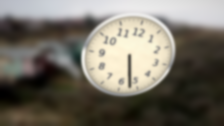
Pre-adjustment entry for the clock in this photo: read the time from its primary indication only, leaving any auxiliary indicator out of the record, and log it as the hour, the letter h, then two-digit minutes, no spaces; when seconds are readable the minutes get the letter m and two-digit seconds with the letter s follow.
5h27
